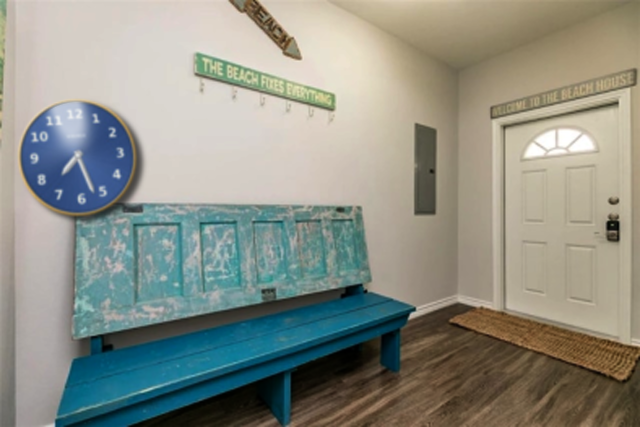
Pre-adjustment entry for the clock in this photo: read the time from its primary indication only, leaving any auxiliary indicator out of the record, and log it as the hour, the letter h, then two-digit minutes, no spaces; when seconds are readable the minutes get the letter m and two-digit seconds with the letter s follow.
7h27
